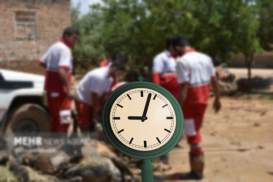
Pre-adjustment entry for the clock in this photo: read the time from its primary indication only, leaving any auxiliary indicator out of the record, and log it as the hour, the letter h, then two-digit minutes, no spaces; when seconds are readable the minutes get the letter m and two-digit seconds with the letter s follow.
9h03
